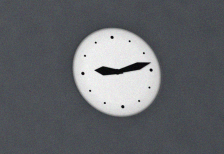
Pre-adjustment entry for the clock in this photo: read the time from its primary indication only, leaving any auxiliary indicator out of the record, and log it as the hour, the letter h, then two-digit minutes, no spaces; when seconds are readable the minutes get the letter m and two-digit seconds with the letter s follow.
9h13
